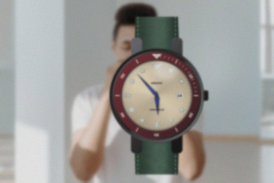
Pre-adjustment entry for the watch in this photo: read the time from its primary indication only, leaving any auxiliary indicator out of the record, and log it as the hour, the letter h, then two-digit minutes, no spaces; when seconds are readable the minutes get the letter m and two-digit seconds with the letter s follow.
5h53
